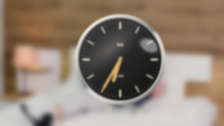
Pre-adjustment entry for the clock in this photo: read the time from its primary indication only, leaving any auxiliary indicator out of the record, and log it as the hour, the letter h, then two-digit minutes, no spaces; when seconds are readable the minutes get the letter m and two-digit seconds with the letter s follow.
6h35
